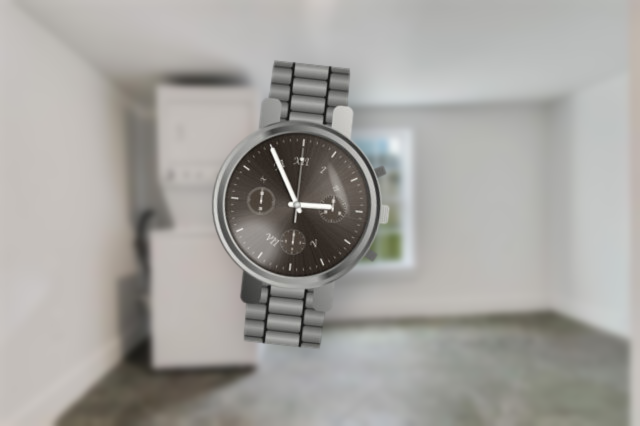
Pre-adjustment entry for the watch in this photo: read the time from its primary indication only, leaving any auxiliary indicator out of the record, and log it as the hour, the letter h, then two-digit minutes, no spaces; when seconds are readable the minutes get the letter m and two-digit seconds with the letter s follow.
2h55
